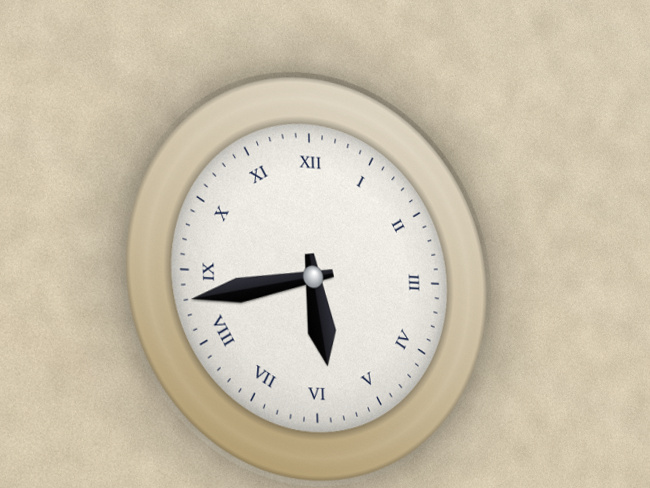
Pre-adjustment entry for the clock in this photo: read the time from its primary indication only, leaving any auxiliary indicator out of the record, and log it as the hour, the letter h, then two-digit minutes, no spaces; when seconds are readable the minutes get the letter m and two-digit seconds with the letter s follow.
5h43
